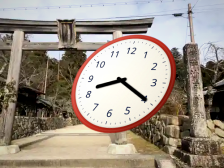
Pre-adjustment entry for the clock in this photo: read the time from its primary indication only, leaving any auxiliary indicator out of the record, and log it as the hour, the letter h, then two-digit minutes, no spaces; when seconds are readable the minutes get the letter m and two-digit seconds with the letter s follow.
8h20
